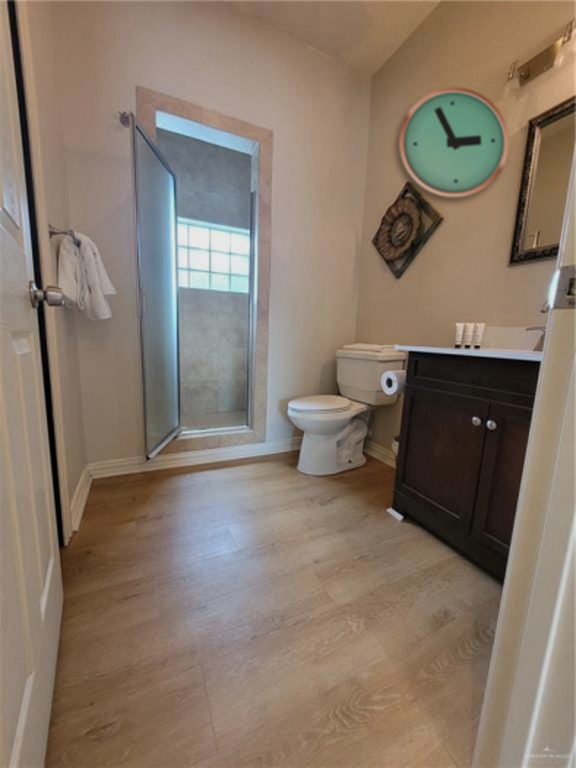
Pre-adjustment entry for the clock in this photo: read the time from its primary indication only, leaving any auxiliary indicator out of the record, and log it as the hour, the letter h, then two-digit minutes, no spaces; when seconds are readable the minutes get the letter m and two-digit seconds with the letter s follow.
2h56
